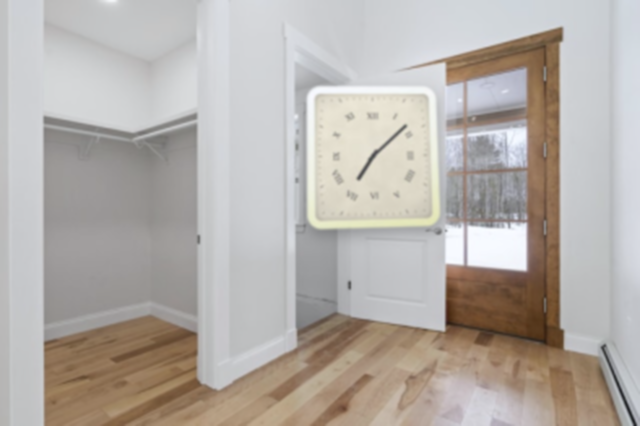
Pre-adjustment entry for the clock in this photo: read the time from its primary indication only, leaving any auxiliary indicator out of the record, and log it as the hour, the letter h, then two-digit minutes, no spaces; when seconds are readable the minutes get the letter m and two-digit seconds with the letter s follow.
7h08
